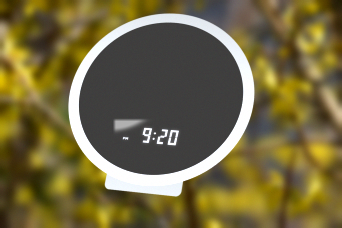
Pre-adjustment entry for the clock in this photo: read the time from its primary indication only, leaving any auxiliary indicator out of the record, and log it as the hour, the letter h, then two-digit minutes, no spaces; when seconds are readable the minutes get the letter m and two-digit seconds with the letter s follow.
9h20
